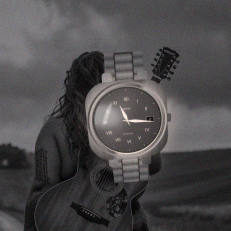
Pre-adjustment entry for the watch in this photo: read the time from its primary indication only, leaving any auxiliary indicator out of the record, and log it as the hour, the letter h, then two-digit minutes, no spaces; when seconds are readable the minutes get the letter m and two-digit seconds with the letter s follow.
11h16
